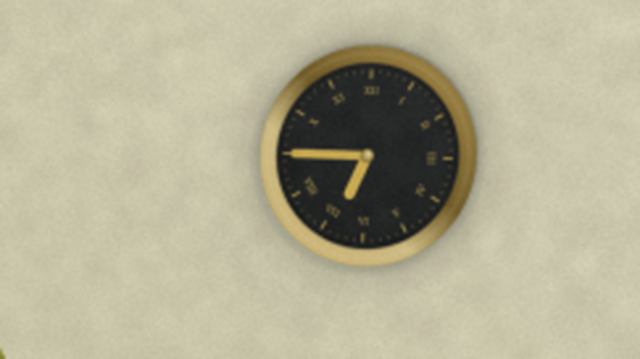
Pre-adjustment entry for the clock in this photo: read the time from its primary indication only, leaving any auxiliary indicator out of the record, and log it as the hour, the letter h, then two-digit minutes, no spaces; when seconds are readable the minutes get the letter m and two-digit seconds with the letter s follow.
6h45
